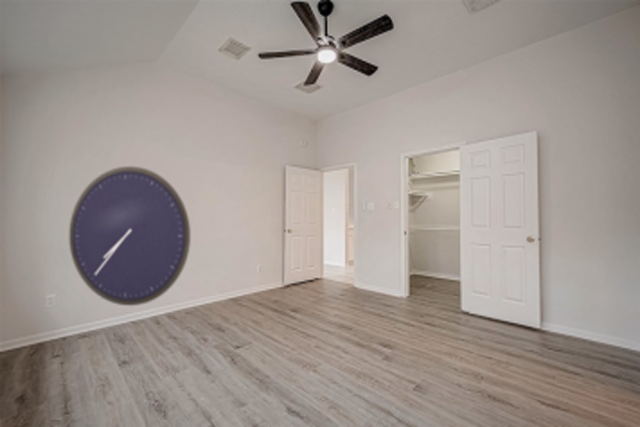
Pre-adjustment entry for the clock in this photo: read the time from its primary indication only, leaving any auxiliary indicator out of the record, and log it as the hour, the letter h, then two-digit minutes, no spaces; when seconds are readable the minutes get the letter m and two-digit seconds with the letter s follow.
7h37
